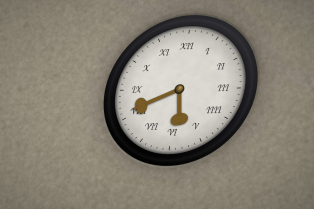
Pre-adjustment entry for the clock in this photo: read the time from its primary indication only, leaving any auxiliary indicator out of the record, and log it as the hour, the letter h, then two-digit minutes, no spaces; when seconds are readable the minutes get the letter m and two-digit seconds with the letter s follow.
5h41
